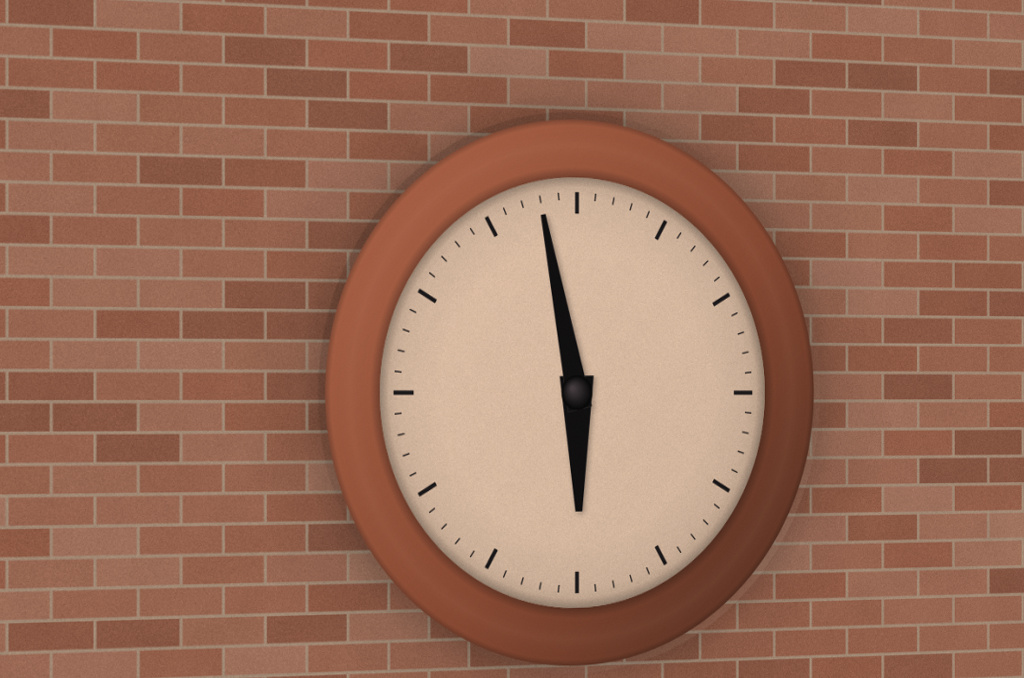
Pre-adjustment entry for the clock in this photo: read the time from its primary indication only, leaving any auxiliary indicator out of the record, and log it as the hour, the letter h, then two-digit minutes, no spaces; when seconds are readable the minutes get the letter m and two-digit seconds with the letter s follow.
5h58
